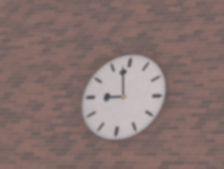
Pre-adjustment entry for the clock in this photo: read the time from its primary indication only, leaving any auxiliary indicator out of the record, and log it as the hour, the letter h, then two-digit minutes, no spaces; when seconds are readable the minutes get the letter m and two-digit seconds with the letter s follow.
8h58
